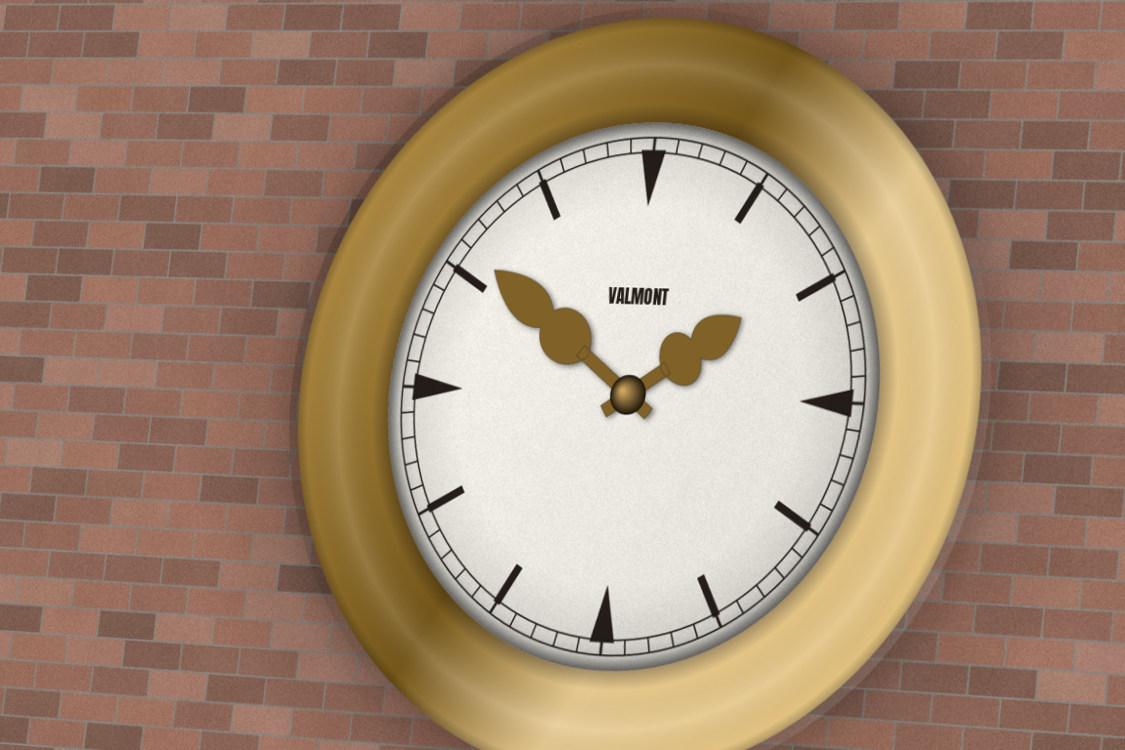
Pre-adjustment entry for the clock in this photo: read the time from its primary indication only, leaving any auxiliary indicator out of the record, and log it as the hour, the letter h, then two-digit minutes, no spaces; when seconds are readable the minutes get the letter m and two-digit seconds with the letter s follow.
1h51
